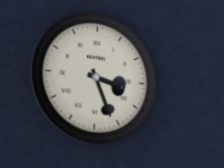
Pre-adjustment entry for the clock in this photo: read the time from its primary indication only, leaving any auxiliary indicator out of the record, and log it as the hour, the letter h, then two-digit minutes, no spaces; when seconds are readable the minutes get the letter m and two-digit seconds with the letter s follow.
3h26
